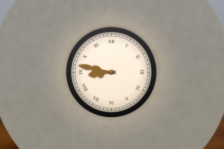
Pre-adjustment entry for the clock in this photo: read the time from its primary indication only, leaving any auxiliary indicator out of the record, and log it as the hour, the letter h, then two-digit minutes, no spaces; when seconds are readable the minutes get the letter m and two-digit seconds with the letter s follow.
8h47
